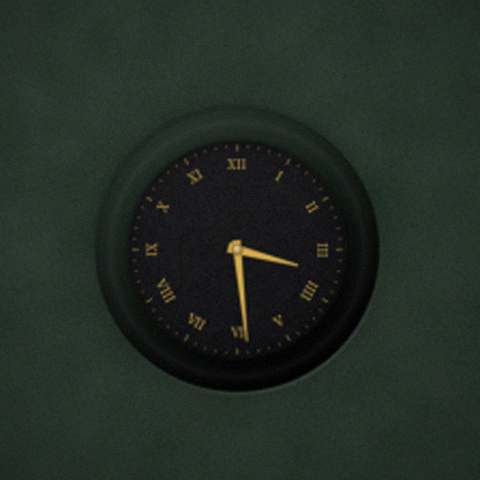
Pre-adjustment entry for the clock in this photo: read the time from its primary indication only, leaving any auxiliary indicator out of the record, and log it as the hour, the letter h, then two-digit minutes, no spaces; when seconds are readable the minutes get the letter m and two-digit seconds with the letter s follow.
3h29
